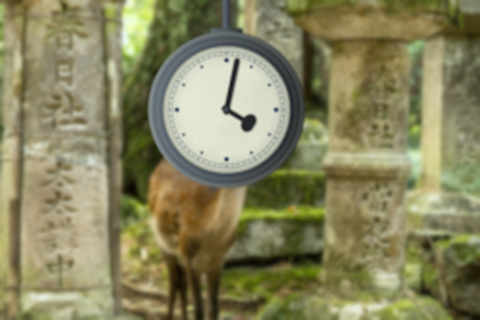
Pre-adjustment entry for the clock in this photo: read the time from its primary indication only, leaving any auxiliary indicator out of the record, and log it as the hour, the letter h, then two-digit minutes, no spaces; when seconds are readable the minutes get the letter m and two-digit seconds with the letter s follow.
4h02
